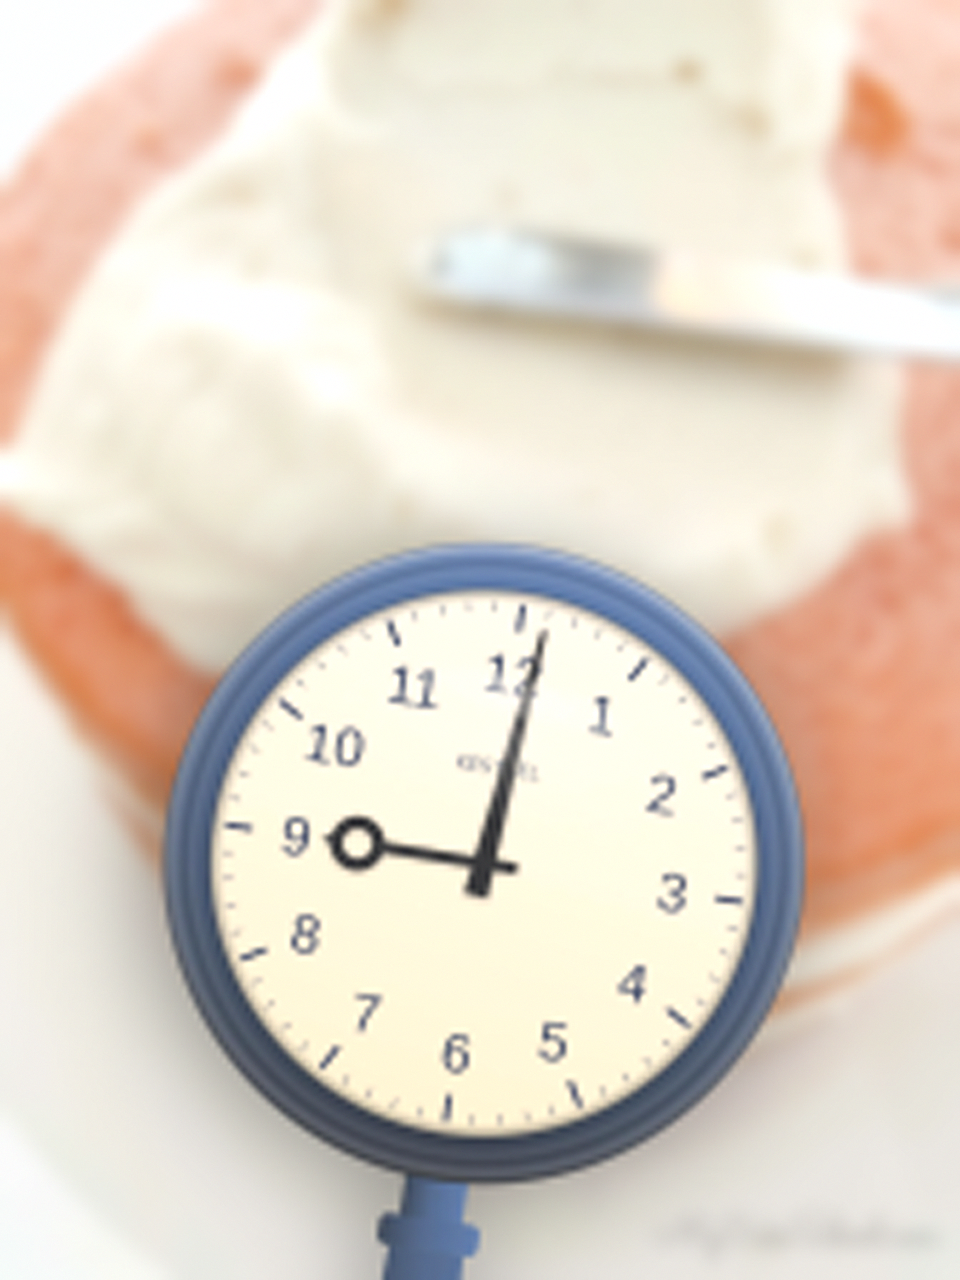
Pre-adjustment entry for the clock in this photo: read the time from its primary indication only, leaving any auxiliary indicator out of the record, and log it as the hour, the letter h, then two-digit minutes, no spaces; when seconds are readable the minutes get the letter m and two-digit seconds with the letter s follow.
9h01
